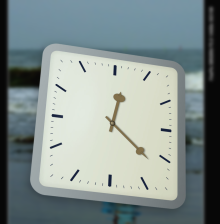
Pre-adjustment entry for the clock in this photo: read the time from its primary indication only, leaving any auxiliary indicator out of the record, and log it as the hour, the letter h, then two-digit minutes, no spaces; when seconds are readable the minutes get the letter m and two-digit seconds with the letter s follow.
12h22
